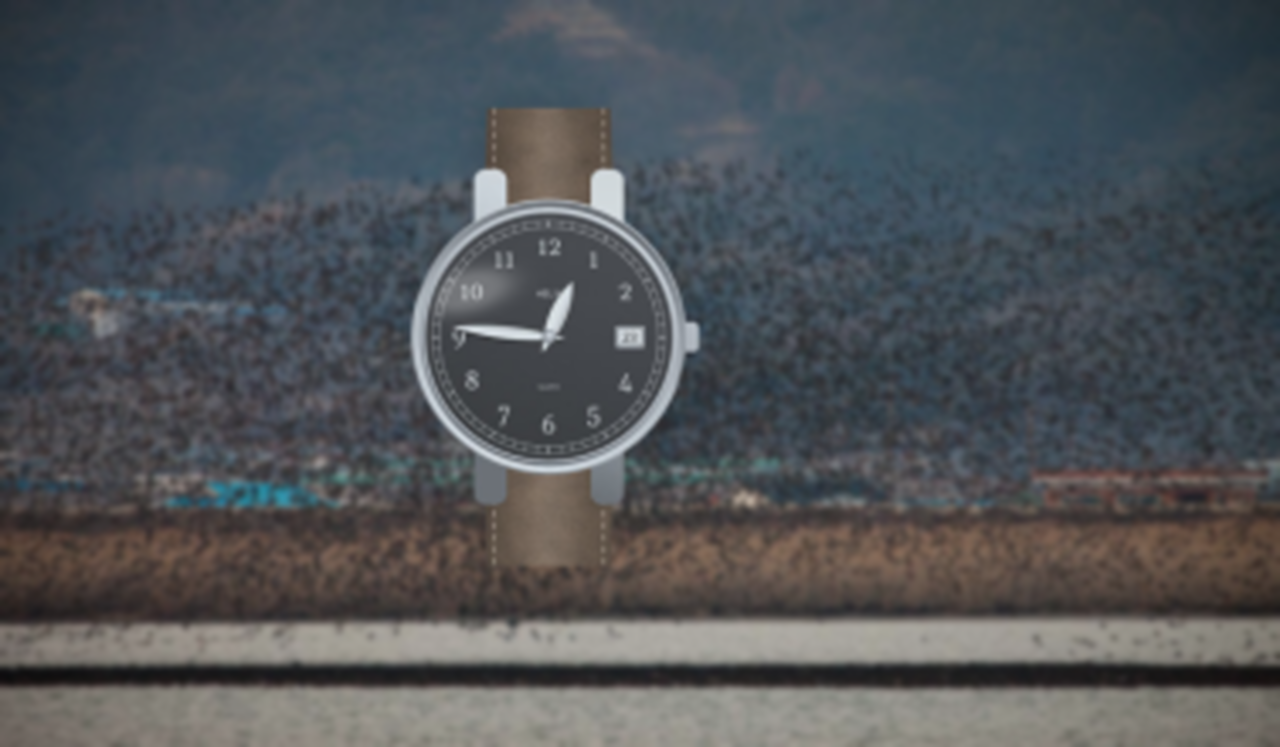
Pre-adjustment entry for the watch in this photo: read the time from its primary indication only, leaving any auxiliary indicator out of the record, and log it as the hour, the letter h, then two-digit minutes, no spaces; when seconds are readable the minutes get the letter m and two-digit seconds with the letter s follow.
12h46
